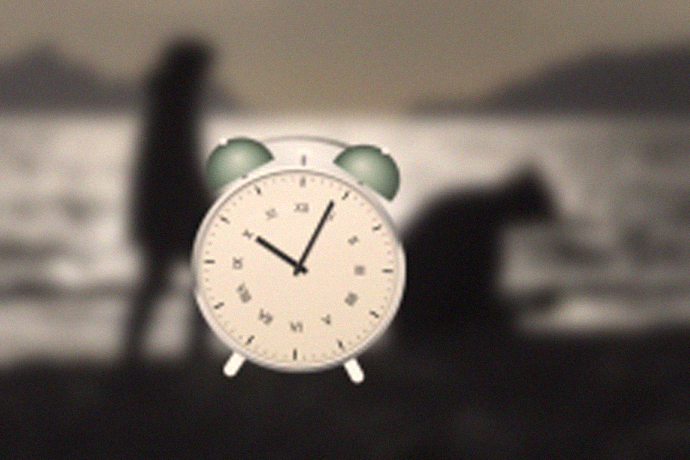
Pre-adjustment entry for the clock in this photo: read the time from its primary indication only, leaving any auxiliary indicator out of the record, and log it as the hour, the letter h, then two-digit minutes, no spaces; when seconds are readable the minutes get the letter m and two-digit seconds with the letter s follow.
10h04
